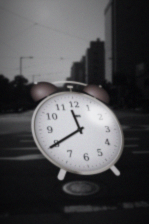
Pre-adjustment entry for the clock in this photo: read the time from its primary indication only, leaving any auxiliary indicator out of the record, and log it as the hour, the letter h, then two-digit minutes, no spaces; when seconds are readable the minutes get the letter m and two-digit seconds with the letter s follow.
11h40
